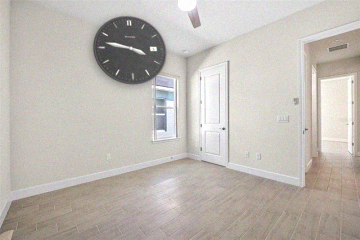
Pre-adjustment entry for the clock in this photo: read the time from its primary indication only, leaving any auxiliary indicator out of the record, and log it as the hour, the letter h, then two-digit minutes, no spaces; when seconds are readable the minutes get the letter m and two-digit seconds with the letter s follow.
3h47
